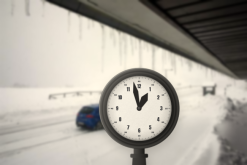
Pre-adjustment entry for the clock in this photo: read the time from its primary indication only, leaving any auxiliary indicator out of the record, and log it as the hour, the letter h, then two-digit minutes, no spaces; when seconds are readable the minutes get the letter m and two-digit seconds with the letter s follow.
12h58
